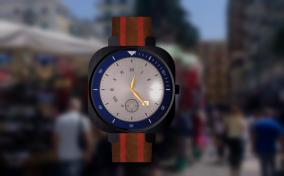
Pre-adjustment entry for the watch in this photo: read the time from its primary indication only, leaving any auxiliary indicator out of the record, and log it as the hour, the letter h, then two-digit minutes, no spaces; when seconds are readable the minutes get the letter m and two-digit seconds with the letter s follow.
12h23
